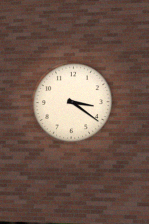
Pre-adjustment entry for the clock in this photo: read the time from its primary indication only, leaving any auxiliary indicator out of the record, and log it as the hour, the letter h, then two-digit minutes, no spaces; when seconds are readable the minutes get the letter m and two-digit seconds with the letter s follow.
3h21
